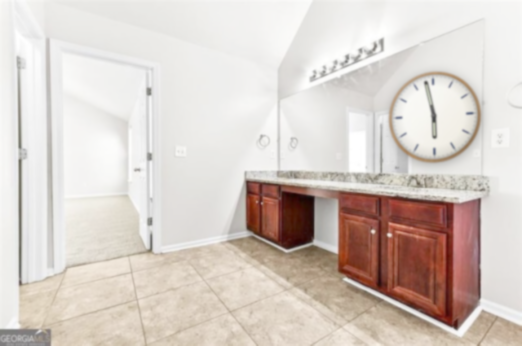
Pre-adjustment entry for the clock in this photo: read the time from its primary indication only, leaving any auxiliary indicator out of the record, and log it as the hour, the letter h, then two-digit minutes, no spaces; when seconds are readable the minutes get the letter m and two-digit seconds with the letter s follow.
5h58
